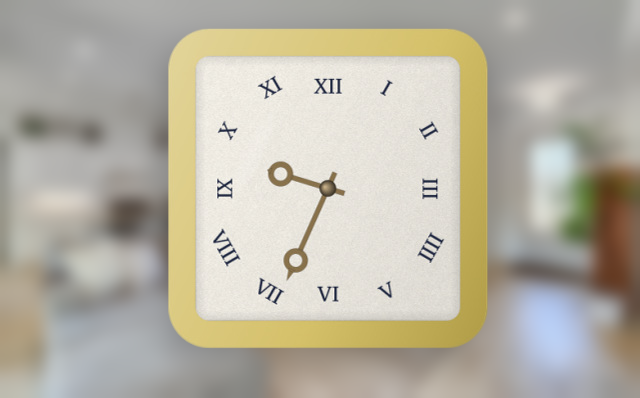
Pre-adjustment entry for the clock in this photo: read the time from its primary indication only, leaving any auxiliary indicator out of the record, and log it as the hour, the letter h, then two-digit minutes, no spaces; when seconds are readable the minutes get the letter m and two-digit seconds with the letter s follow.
9h34
